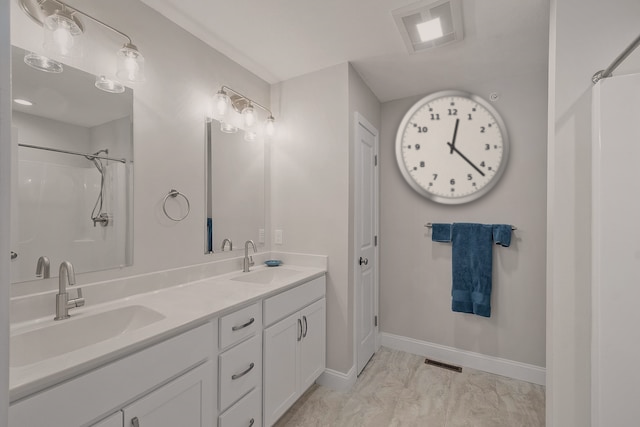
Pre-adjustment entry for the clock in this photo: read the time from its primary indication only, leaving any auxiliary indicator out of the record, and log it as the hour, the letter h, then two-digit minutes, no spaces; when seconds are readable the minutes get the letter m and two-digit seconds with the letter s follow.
12h22
